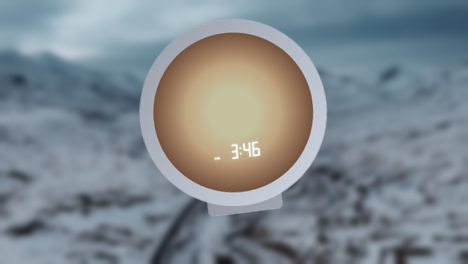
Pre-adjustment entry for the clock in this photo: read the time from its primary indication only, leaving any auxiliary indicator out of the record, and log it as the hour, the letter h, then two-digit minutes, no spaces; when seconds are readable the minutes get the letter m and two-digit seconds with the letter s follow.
3h46
